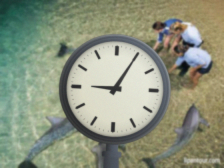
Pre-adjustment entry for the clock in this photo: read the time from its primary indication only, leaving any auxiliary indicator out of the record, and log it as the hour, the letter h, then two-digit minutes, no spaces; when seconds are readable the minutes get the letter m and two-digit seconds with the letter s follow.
9h05
